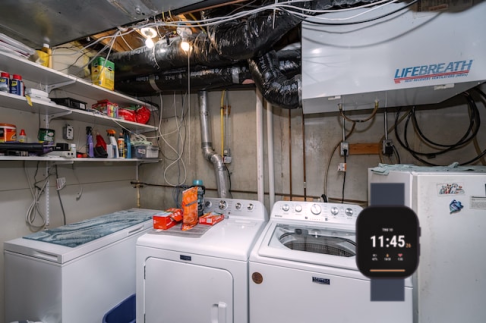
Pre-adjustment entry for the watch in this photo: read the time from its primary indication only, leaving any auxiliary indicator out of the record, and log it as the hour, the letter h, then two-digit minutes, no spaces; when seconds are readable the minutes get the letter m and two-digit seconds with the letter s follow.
11h45
